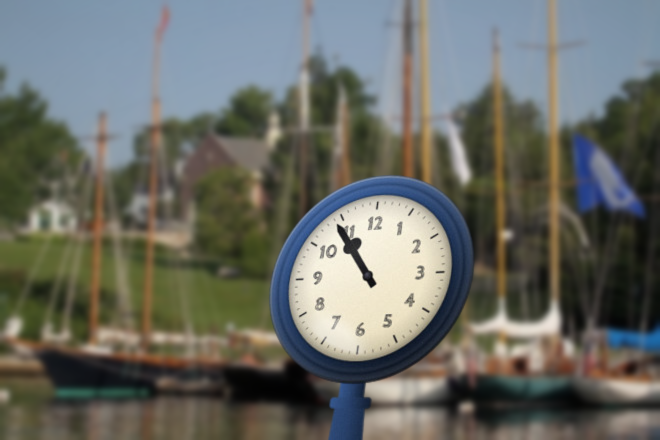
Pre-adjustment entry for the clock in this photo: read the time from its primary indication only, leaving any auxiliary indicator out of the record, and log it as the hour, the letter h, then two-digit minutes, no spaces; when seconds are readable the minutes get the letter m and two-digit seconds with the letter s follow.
10h54
